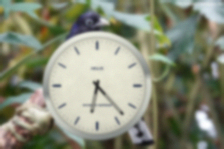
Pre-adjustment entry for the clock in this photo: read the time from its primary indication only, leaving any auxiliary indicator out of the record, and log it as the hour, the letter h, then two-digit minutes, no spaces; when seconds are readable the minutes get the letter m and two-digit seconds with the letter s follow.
6h23
